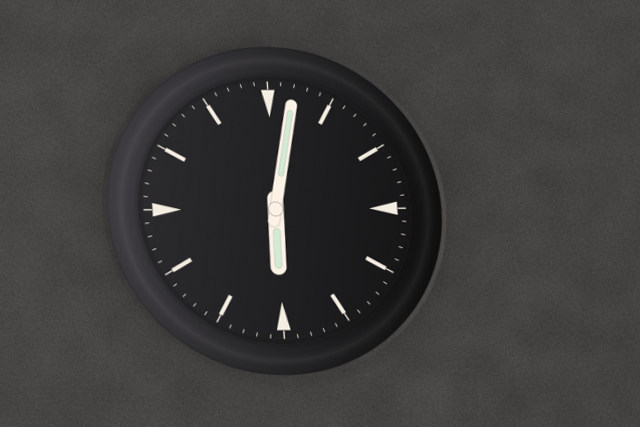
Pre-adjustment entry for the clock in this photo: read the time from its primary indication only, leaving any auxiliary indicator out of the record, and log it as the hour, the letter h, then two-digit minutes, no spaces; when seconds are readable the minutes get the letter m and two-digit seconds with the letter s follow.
6h02
